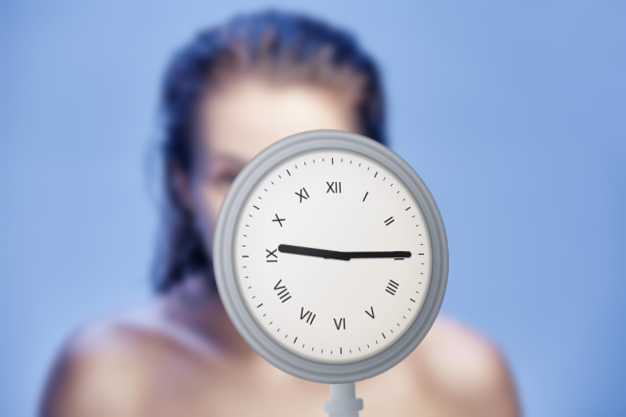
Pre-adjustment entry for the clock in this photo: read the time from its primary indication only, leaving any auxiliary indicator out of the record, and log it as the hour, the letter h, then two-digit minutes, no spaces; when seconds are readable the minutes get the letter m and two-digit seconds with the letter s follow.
9h15
